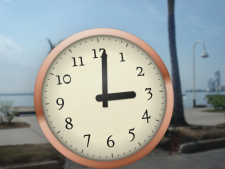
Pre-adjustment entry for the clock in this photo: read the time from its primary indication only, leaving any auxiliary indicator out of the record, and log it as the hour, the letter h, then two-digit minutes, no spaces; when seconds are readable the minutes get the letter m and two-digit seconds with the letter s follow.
3h01
